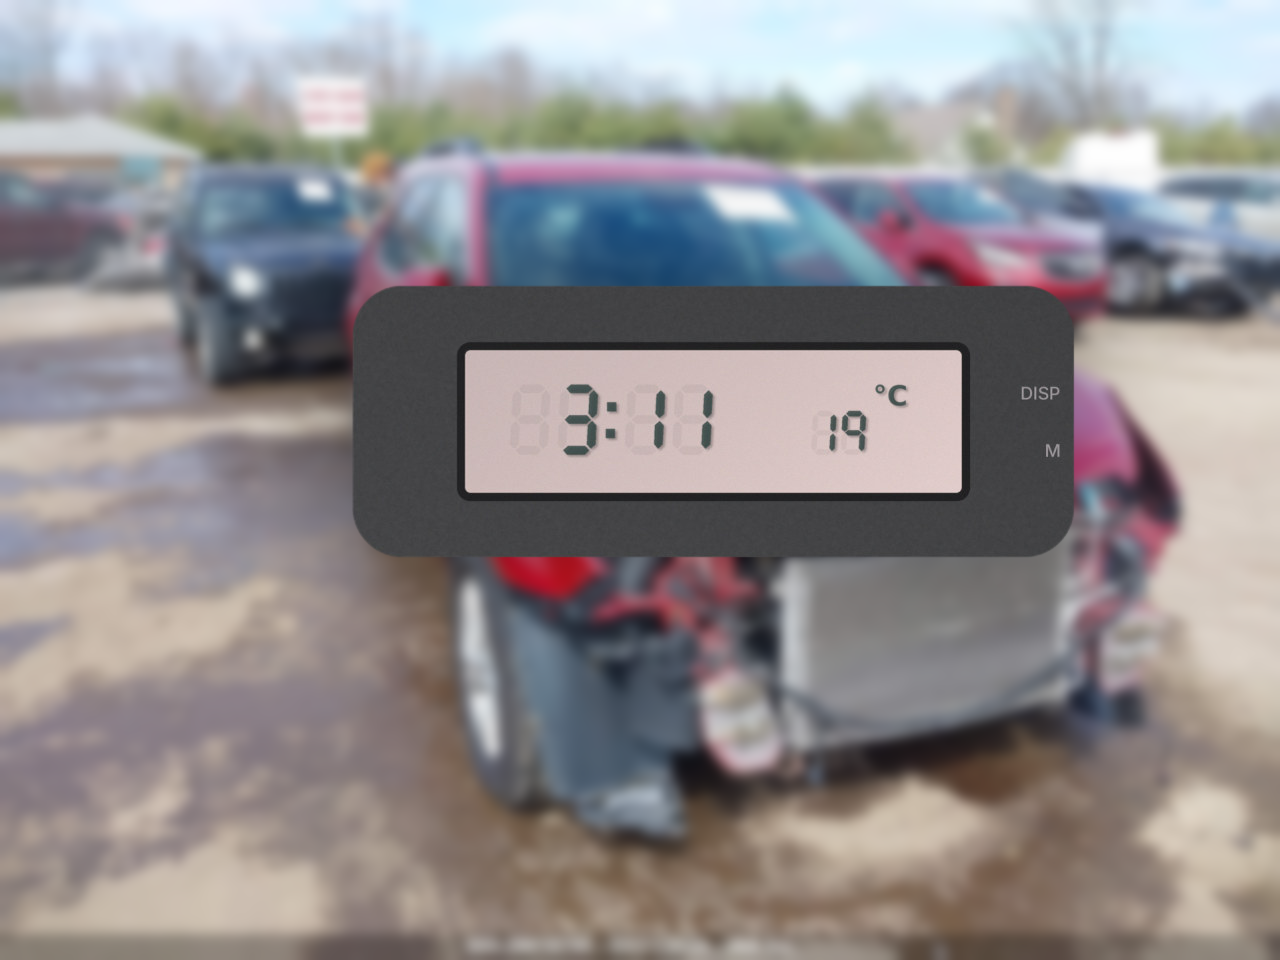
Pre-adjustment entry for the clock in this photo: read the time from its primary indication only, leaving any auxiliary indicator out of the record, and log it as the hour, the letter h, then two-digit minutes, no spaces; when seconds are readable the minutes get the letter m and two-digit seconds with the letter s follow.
3h11
